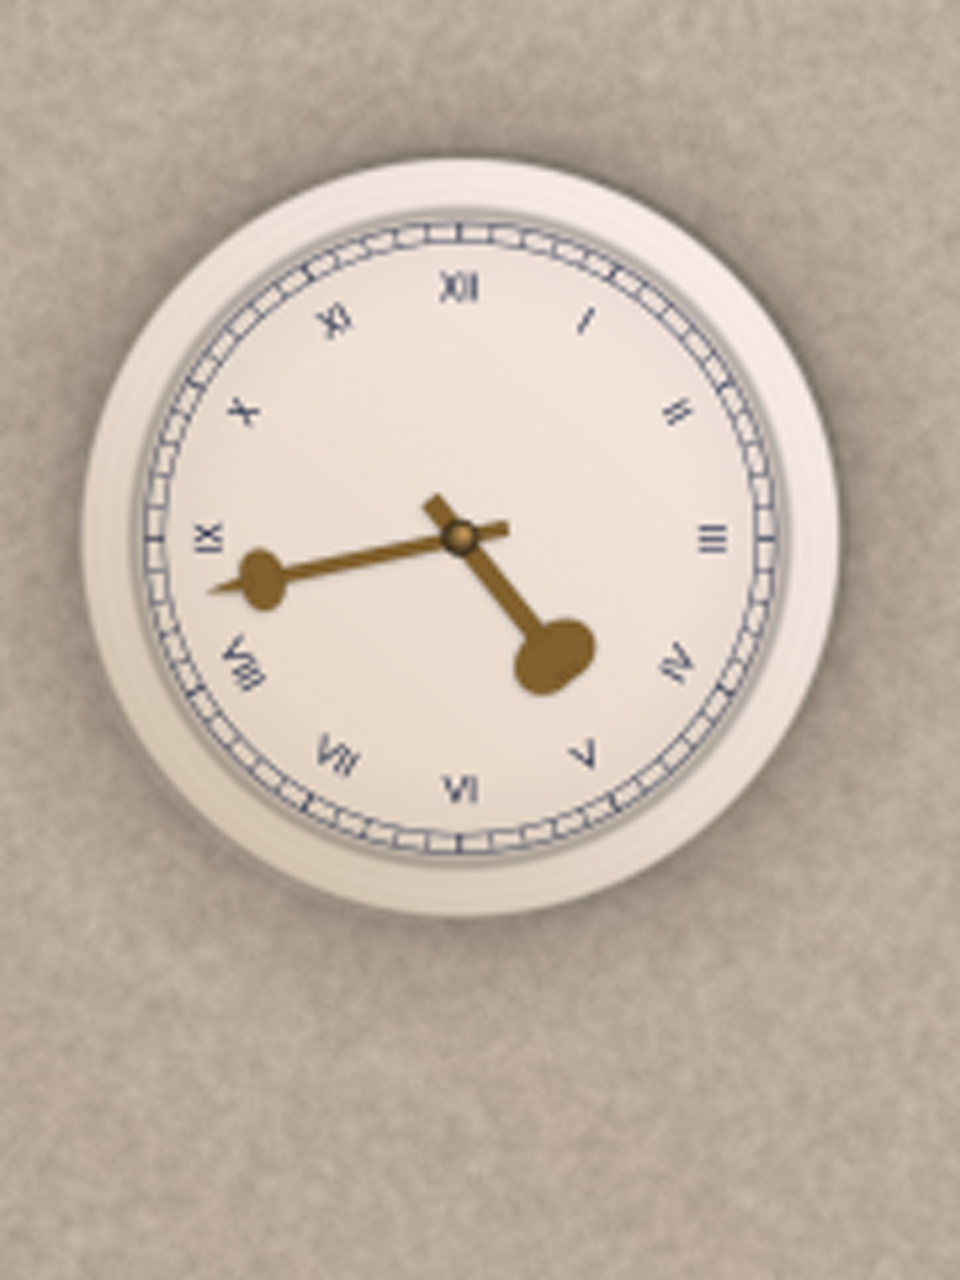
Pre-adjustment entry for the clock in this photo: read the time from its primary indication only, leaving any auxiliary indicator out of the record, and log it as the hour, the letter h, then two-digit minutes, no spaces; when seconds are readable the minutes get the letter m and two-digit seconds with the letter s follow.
4h43
